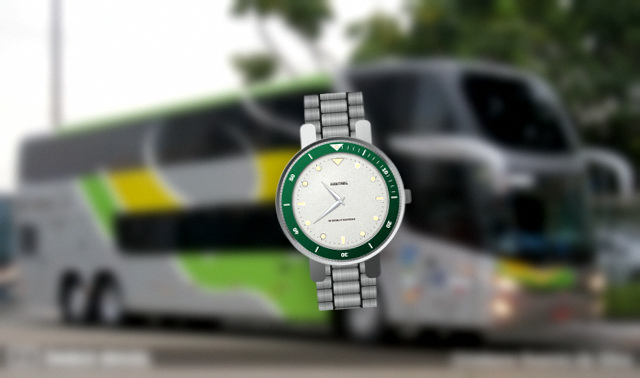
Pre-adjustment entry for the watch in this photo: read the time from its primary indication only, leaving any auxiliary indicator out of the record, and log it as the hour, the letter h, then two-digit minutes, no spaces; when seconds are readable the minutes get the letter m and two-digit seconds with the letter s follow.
10h39
